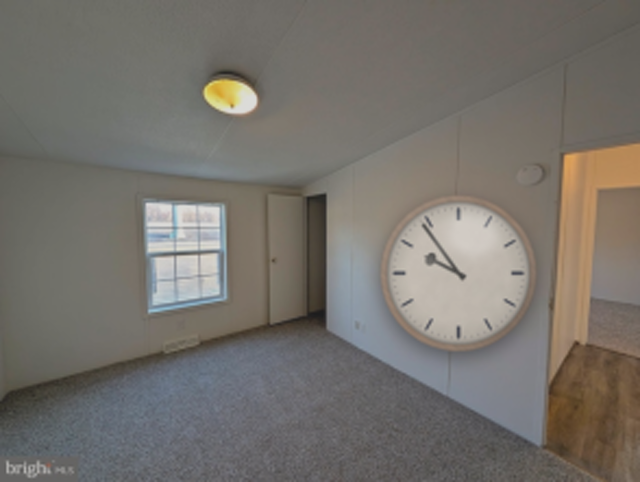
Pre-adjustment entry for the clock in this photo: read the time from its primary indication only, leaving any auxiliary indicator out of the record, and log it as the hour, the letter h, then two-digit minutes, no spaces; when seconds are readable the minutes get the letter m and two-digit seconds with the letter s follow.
9h54
